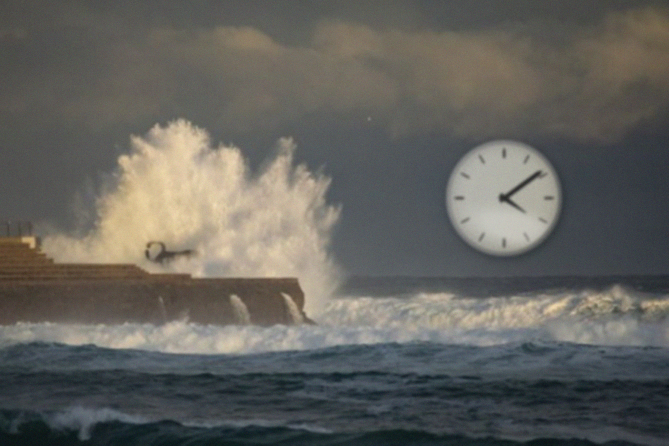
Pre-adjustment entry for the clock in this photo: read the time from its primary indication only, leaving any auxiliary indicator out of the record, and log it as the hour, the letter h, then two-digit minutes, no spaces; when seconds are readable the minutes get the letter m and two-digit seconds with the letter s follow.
4h09
